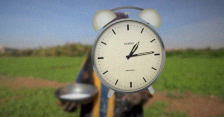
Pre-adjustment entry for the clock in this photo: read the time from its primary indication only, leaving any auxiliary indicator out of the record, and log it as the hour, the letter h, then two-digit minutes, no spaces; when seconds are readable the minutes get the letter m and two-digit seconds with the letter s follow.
1h14
